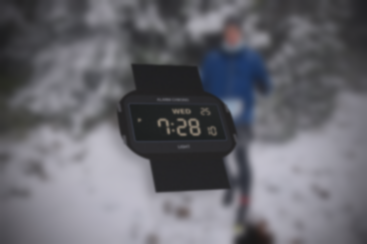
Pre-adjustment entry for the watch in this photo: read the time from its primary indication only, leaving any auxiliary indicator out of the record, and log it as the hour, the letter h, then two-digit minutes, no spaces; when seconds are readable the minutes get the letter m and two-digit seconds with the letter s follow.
7h28
